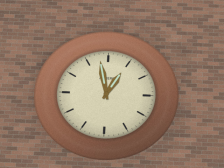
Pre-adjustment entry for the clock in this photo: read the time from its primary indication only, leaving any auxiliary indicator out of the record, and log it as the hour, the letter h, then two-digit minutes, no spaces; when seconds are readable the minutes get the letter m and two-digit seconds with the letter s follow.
12h58
